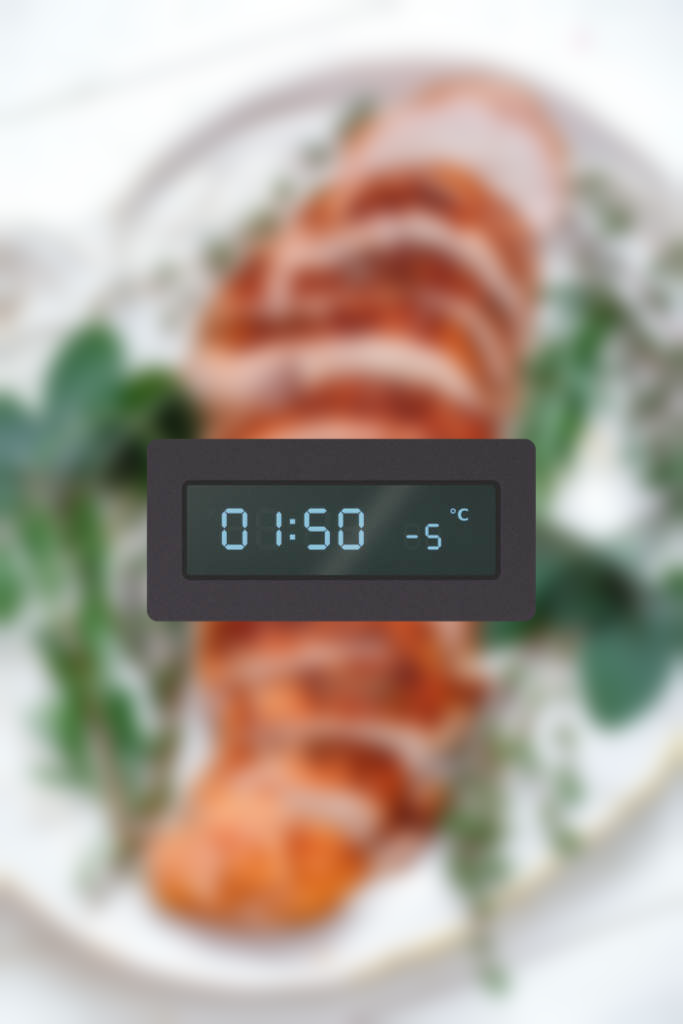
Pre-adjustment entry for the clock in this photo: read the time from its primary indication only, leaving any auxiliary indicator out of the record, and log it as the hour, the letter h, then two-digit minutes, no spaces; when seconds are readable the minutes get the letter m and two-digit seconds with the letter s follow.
1h50
